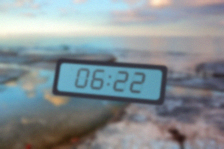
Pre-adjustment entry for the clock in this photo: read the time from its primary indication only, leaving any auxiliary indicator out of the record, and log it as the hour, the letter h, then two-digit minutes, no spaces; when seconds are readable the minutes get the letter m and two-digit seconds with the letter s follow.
6h22
